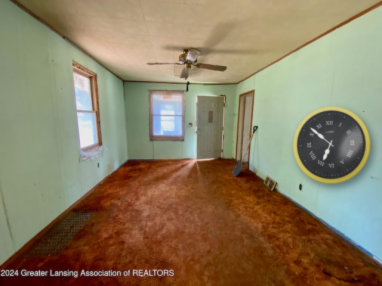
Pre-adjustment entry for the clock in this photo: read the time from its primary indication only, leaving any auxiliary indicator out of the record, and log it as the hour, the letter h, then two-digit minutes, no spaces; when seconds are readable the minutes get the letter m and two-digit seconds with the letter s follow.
6h52
